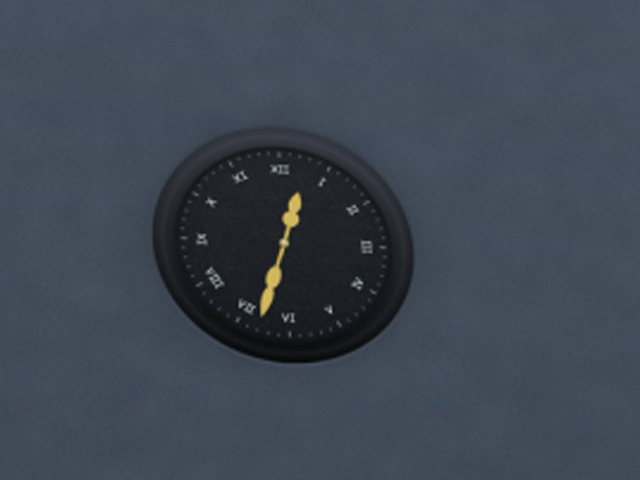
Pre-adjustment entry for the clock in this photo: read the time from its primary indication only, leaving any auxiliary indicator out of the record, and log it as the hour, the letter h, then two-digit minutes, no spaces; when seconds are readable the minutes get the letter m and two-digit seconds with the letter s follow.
12h33
